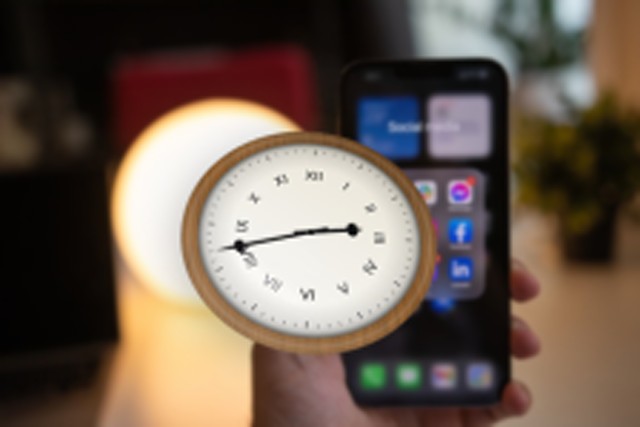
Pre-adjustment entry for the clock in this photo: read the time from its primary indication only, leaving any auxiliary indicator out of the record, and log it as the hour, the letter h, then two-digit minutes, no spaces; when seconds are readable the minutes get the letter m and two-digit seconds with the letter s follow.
2h42
